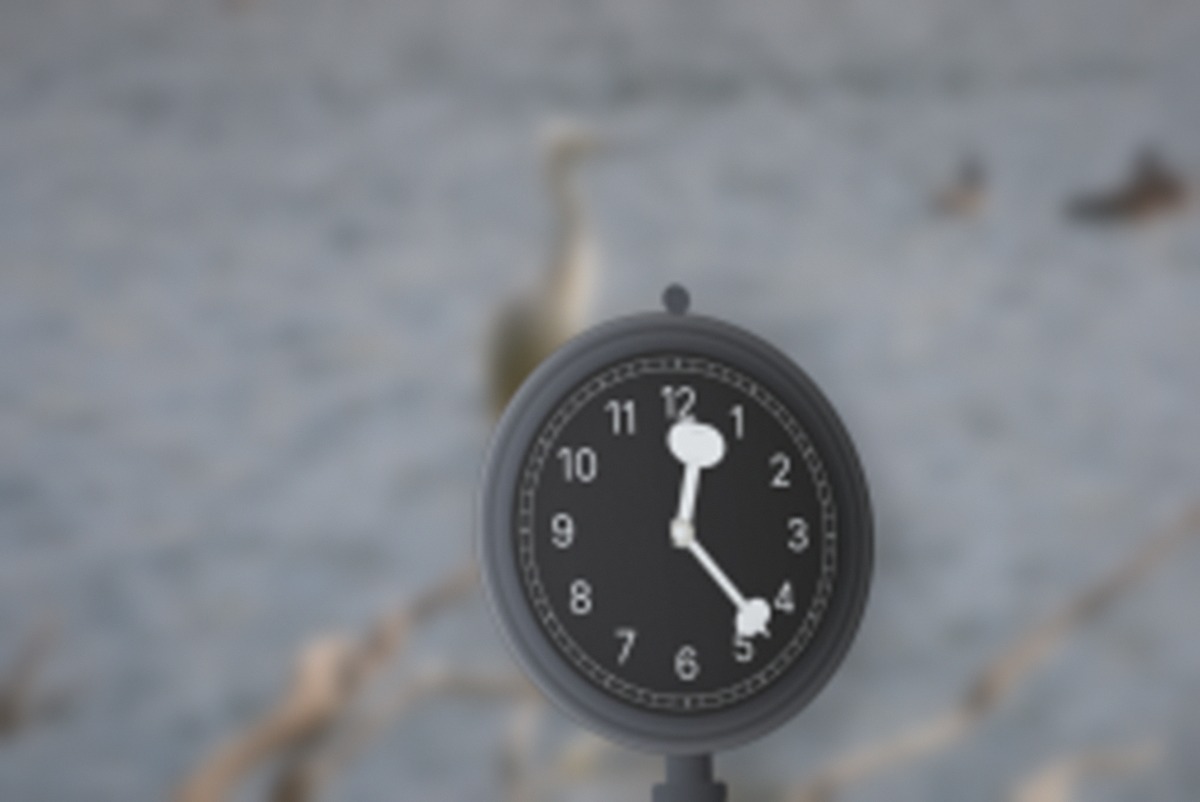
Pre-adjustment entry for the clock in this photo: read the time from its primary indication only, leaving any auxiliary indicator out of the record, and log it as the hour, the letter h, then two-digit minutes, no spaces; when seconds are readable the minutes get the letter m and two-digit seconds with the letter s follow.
12h23
